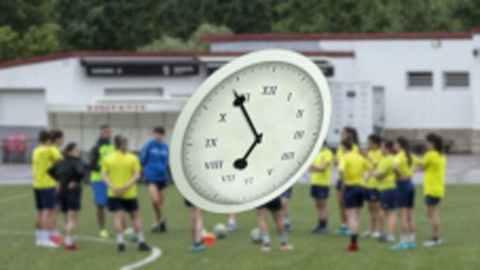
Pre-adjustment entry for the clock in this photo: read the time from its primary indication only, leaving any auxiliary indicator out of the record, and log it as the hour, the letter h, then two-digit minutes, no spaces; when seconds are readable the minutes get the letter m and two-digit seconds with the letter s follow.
6h54
